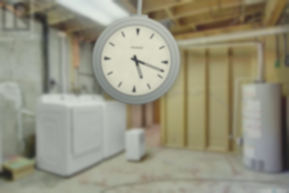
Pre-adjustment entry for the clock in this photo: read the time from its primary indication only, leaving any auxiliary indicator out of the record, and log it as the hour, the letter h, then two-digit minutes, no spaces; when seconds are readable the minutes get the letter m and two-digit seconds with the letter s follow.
5h18
